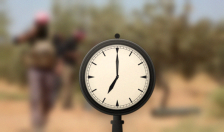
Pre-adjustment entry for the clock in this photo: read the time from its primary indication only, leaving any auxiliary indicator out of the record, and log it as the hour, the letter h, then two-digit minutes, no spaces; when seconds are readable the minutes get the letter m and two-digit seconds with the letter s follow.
7h00
